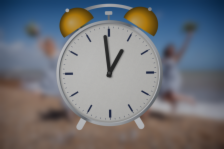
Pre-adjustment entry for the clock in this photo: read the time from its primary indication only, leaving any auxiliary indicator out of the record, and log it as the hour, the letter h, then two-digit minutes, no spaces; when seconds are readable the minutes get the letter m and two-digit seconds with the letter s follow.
12h59
